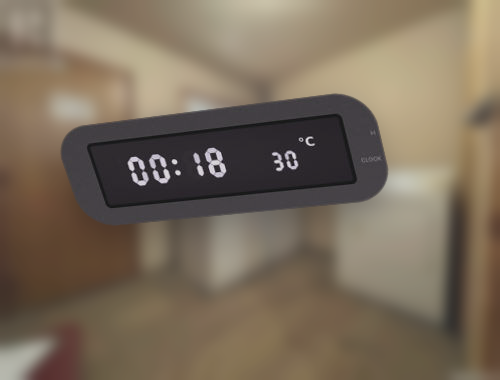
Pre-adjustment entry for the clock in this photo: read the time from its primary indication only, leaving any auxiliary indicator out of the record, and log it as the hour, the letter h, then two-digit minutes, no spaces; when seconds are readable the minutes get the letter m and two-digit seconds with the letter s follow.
0h18
